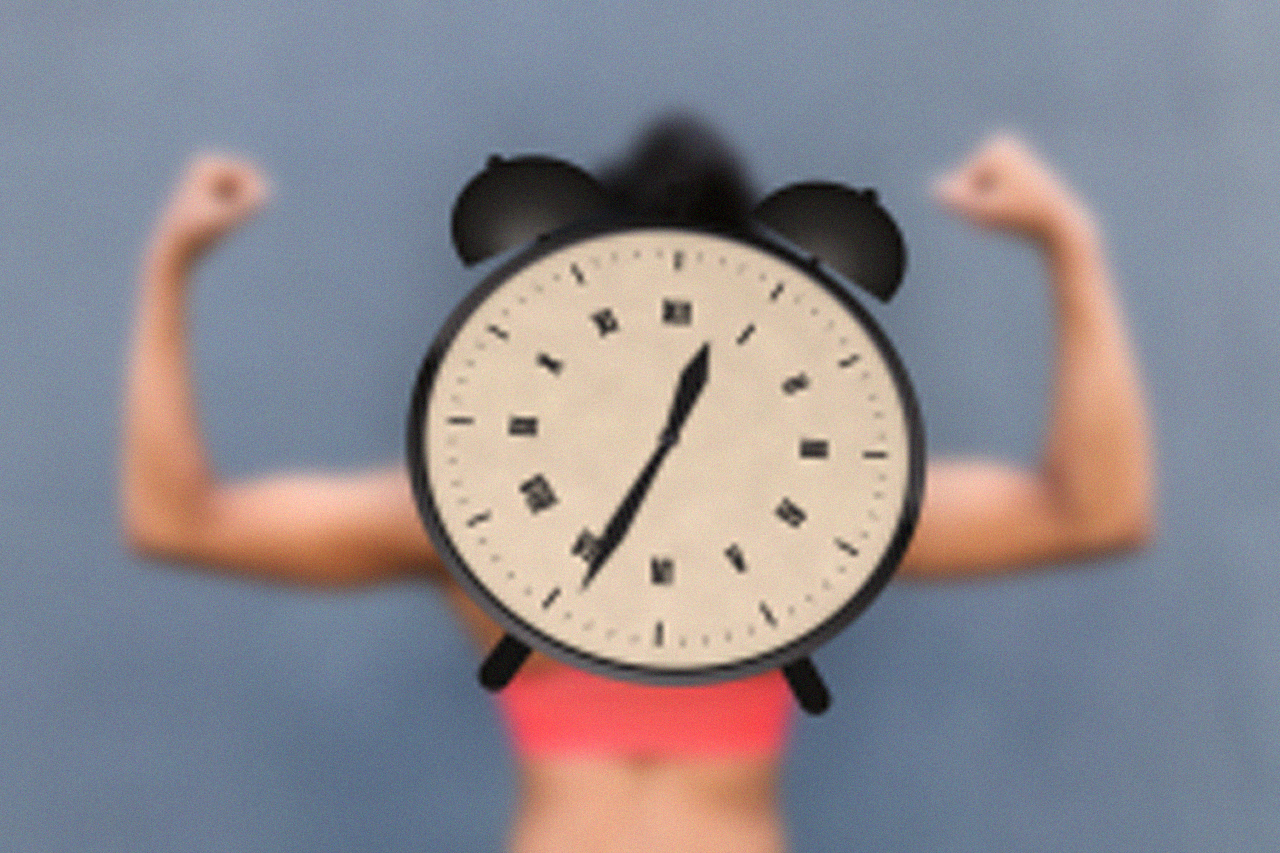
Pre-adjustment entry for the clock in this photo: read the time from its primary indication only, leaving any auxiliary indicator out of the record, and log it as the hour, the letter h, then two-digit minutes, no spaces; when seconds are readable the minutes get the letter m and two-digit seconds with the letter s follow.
12h34
